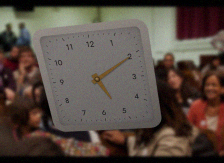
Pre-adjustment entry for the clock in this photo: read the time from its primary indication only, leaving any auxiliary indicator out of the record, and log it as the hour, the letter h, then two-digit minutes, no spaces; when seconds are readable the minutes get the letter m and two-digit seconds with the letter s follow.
5h10
